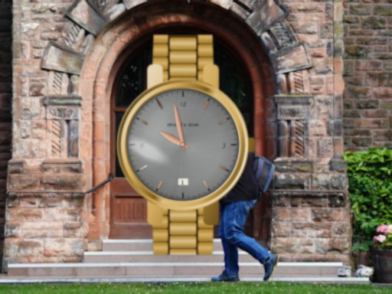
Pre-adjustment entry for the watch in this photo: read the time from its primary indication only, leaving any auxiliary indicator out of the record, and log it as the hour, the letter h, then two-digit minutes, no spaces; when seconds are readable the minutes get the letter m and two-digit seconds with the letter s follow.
9h58
